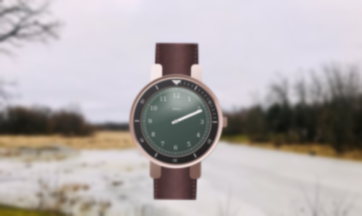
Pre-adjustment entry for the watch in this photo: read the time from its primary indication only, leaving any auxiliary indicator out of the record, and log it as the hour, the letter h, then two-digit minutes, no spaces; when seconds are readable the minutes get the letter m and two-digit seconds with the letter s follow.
2h11
